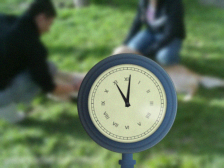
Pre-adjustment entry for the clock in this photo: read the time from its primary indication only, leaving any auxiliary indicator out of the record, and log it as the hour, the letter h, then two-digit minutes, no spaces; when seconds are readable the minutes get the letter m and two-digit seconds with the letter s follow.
11h01
